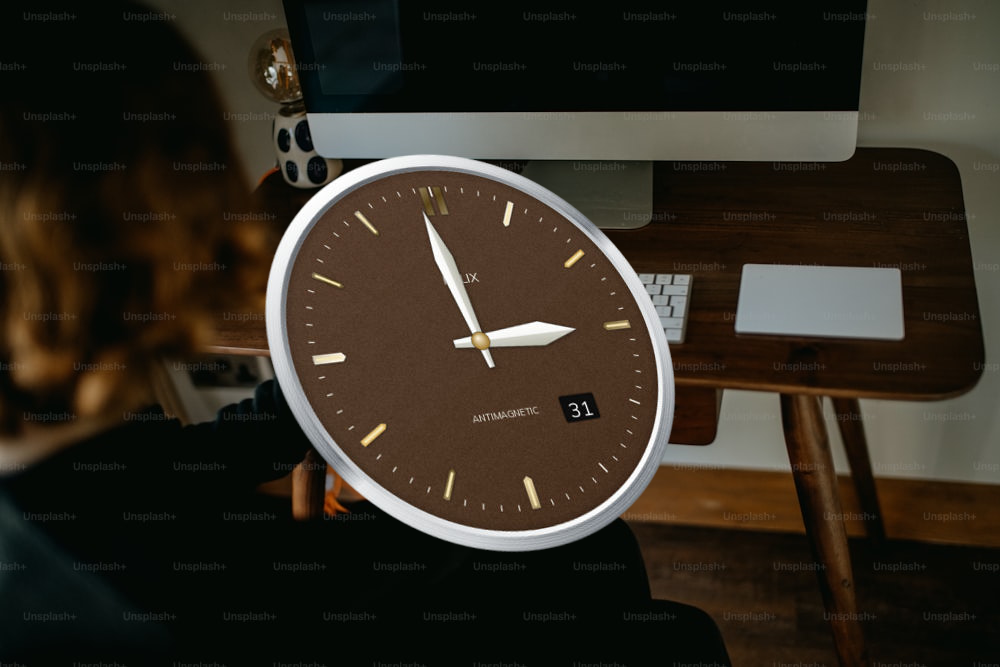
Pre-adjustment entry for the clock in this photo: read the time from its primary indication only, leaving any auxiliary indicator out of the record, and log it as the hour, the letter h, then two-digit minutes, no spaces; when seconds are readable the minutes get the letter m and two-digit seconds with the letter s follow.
2h59
